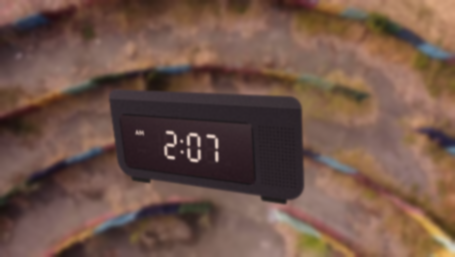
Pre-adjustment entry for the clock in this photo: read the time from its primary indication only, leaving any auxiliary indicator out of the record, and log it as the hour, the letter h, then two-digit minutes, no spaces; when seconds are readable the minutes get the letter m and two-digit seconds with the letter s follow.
2h07
